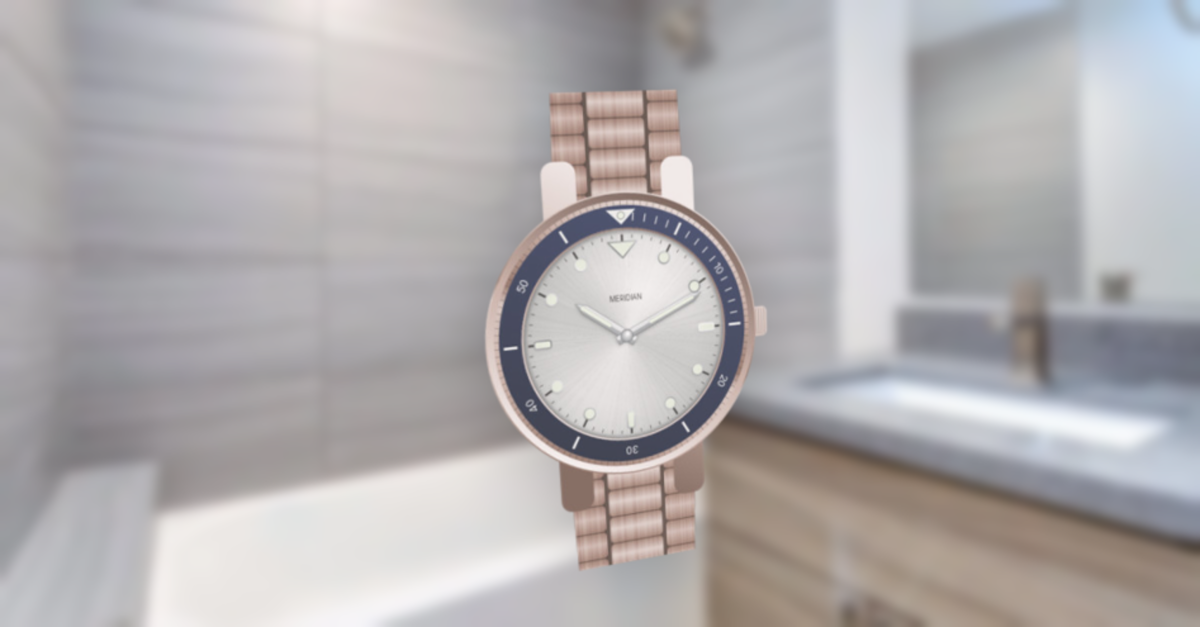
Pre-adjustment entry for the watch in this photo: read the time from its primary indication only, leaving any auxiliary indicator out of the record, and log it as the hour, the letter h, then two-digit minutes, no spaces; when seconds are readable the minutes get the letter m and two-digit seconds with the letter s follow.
10h11
